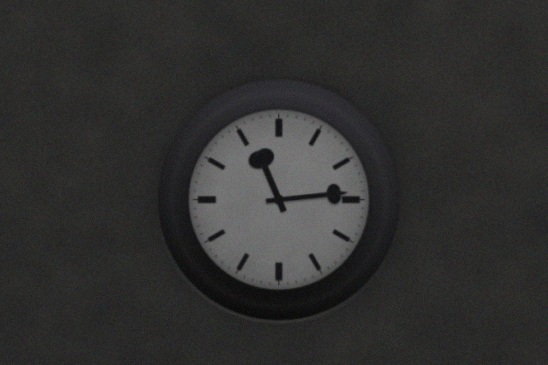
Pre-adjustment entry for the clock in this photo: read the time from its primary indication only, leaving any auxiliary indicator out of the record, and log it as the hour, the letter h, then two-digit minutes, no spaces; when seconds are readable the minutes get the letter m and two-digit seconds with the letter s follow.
11h14
